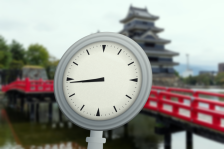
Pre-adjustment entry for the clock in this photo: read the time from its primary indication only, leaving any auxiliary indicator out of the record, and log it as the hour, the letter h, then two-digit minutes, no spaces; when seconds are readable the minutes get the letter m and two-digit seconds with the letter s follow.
8h44
